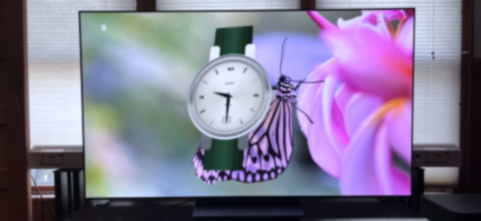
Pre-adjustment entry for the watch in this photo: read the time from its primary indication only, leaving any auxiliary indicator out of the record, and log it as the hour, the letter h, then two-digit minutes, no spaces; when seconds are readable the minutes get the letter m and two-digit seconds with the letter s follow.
9h30
